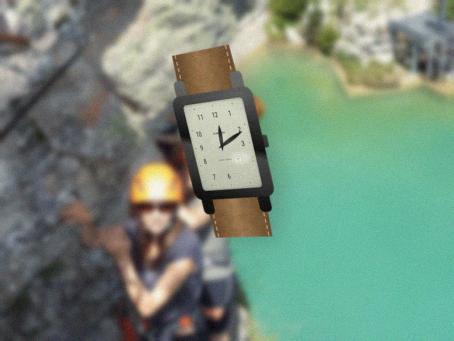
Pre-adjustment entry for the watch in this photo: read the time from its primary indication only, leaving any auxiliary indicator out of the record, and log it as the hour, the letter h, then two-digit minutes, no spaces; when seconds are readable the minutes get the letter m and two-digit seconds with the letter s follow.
12h11
